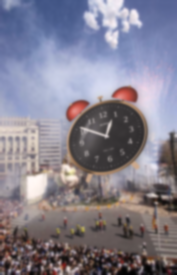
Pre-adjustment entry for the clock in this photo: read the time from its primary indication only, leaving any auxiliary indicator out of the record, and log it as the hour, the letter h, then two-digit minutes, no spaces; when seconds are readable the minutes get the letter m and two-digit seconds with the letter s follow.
12h51
